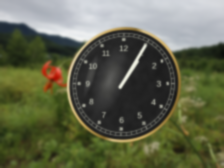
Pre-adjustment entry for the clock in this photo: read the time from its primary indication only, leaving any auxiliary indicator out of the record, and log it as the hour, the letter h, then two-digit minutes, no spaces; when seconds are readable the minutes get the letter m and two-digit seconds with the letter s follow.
1h05
